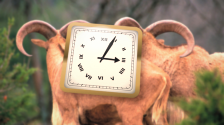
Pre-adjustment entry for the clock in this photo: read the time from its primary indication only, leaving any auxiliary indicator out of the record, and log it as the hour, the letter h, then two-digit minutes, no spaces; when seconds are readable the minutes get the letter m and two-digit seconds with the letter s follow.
3h04
